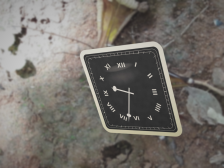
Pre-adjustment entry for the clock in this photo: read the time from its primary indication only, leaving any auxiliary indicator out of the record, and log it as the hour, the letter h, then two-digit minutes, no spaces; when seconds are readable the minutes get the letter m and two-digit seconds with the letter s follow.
9h33
